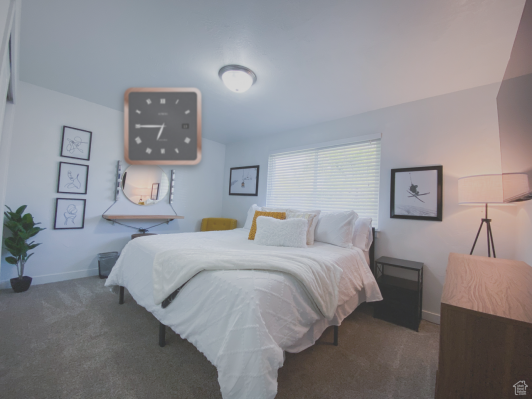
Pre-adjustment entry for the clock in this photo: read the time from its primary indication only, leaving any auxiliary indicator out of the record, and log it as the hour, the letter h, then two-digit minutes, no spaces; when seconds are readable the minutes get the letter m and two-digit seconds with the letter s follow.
6h45
